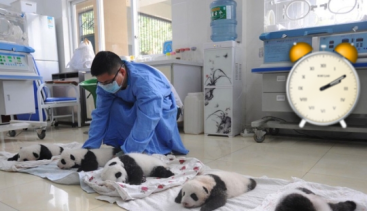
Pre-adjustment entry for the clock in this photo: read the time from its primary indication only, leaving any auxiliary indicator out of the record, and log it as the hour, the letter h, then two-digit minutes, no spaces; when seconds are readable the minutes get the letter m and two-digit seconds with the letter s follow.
2h10
